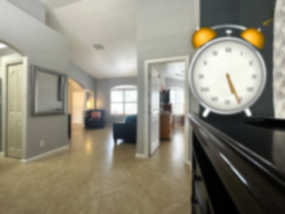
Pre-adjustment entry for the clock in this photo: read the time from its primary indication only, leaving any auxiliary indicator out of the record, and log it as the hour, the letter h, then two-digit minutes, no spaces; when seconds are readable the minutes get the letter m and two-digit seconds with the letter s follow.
5h26
